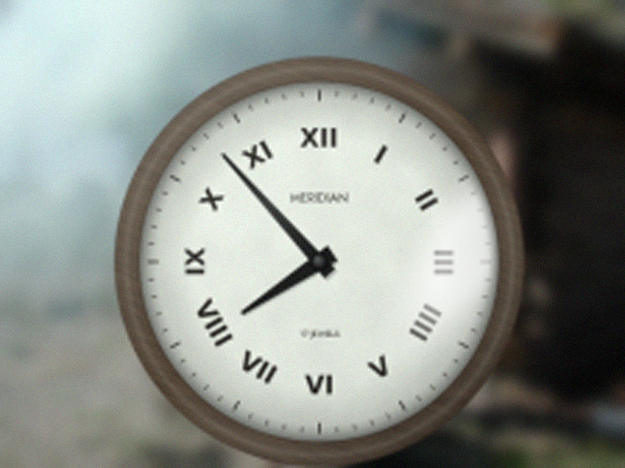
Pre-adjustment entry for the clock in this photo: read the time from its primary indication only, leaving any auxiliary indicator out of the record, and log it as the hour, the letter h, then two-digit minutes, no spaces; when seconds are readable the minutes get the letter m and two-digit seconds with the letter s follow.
7h53
